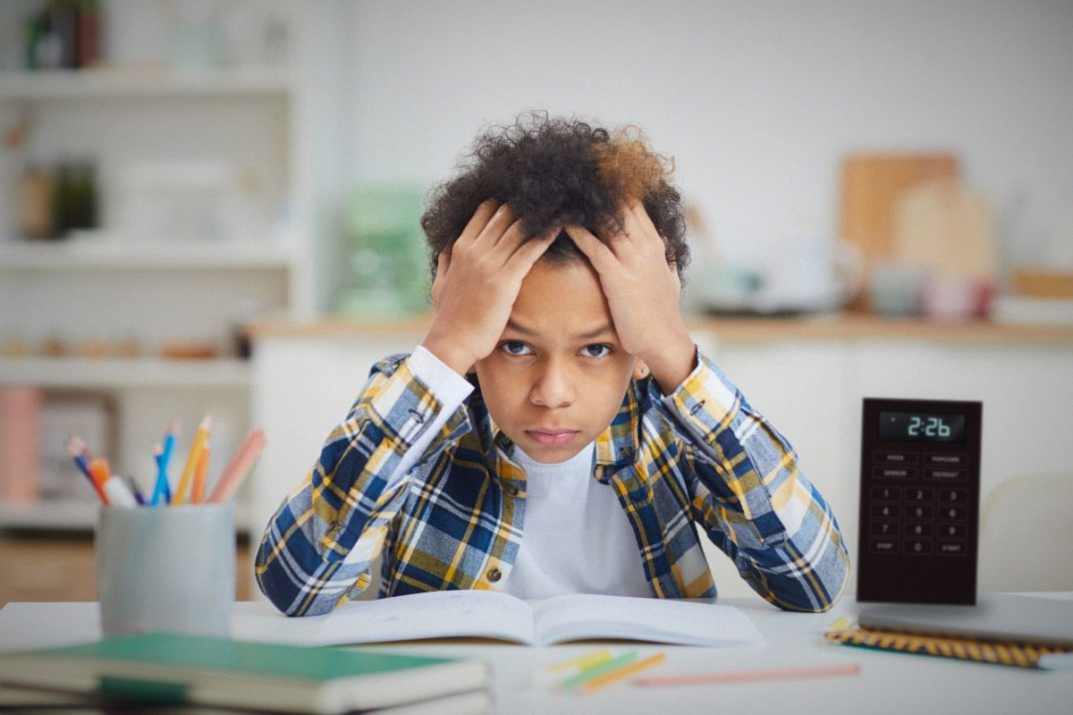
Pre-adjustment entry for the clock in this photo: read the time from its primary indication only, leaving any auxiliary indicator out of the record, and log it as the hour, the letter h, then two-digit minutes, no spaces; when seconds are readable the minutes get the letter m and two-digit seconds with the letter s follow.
2h26
